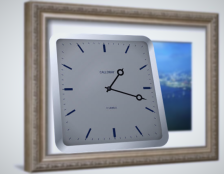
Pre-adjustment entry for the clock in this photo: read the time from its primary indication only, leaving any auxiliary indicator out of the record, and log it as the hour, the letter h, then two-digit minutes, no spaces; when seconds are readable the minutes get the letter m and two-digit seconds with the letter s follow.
1h18
